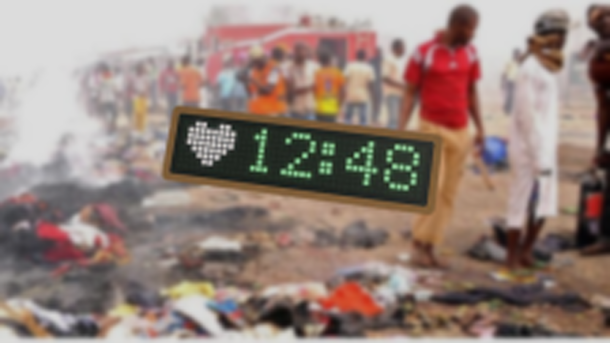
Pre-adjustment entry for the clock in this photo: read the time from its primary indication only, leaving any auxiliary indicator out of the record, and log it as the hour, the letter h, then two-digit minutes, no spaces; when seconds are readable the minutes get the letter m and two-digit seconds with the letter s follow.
12h48
